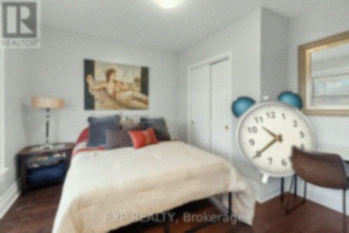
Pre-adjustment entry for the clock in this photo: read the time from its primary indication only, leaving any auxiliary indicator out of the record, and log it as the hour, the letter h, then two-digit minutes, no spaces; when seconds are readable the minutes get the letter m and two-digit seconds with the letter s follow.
10h40
